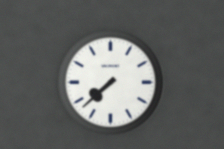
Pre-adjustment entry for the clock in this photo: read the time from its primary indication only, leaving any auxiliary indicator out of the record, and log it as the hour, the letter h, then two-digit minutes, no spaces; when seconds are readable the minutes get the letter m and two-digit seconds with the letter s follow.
7h38
